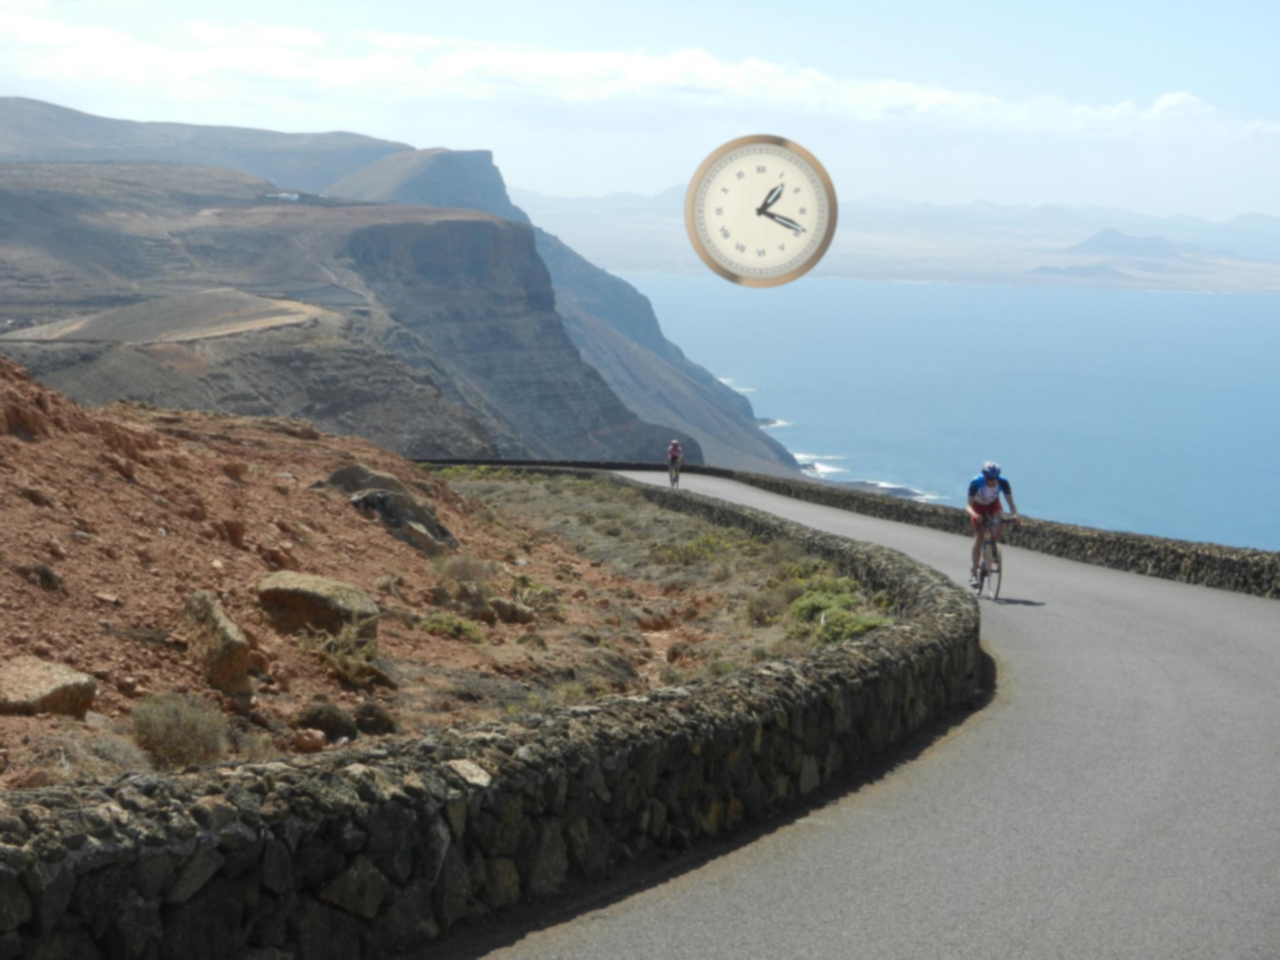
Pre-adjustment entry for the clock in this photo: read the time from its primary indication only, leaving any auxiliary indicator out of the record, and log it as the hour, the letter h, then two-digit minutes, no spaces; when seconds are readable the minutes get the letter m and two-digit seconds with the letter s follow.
1h19
